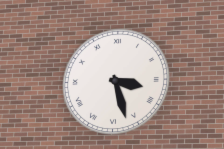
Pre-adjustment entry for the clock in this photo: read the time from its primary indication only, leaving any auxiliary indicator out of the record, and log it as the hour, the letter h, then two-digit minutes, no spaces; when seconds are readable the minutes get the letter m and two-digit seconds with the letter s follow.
3h27
